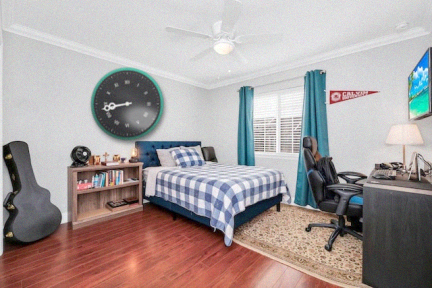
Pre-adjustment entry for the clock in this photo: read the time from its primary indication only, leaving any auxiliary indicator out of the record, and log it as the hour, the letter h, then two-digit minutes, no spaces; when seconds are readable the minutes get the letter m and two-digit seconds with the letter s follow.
8h43
